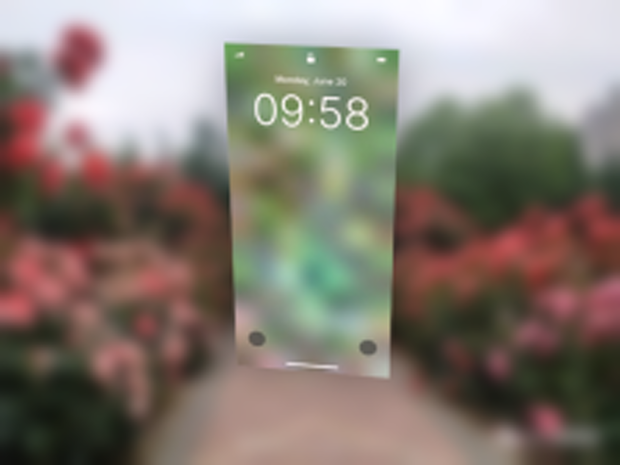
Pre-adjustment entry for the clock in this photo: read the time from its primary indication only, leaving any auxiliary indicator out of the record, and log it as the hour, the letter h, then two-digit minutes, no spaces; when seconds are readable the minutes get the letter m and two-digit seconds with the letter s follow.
9h58
